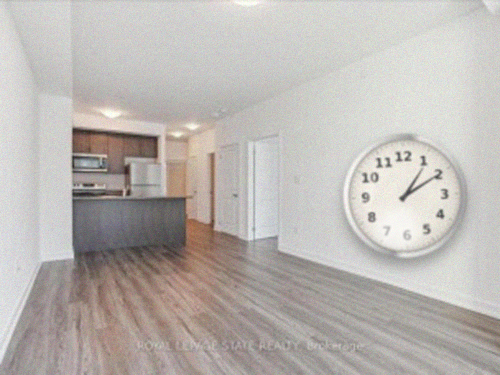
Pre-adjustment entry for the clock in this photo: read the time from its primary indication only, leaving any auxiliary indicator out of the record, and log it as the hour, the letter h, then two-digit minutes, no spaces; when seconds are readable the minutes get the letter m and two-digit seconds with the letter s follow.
1h10
